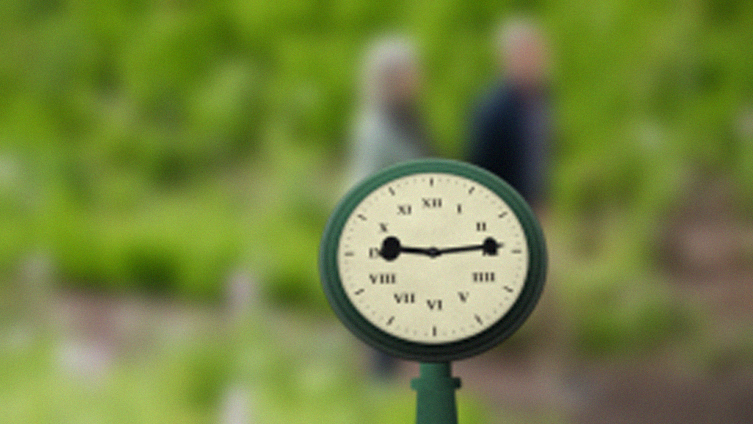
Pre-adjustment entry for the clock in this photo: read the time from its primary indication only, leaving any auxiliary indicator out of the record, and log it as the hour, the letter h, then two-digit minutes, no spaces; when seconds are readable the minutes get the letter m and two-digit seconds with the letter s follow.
9h14
